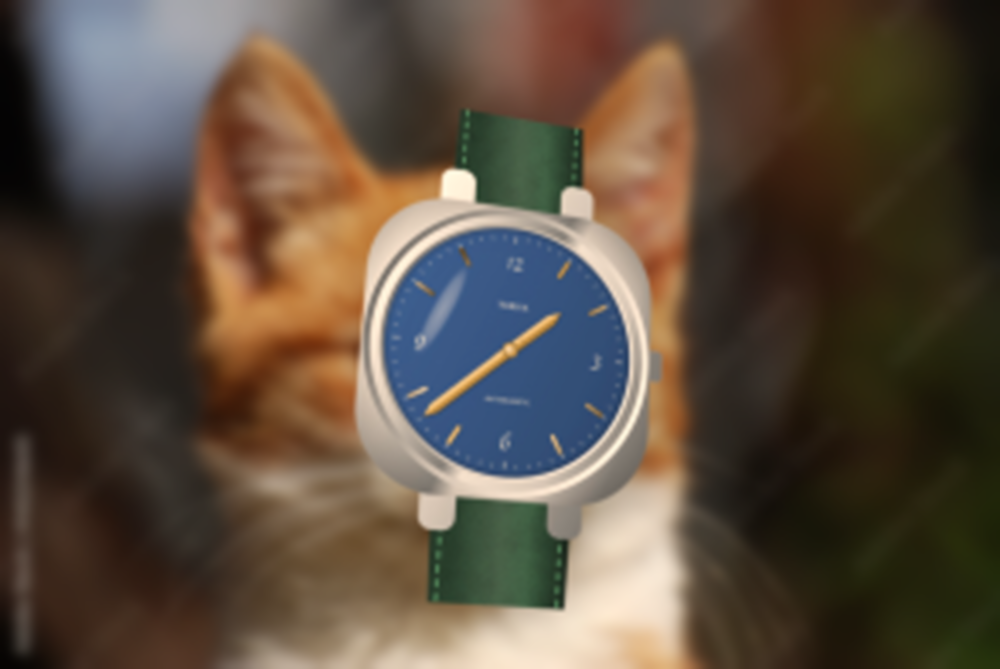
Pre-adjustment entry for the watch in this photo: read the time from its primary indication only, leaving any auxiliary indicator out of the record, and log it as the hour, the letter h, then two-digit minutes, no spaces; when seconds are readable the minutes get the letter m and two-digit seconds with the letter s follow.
1h38
